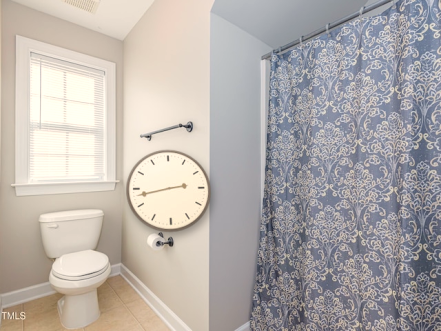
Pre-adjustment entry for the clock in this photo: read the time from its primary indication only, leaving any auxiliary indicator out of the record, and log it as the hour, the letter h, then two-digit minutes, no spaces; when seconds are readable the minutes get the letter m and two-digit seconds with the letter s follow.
2h43
